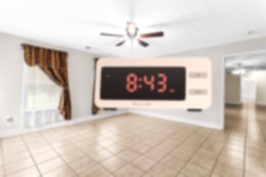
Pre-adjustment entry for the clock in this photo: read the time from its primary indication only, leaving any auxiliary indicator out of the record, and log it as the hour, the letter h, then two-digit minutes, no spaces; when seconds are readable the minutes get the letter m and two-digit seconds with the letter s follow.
8h43
